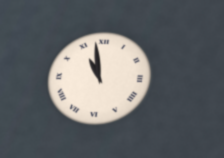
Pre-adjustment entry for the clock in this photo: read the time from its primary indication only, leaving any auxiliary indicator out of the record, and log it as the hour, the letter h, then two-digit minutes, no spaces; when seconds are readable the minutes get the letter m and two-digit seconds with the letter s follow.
10h58
